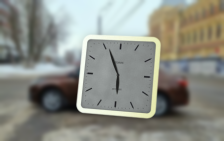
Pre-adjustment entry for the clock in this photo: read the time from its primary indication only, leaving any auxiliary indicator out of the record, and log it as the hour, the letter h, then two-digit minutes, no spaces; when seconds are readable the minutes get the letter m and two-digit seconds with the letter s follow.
5h56
